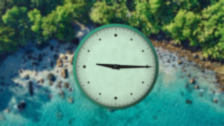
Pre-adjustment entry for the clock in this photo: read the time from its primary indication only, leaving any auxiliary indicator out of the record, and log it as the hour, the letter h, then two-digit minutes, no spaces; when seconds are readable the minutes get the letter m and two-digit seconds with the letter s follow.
9h15
